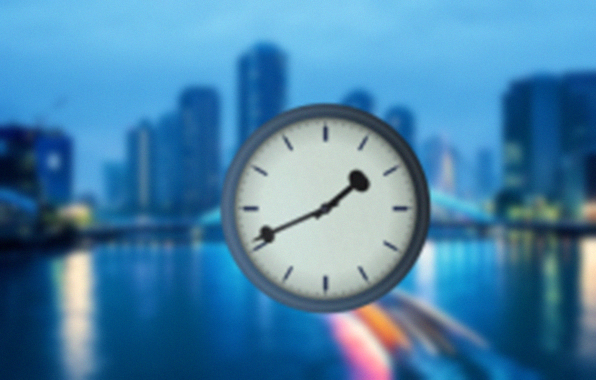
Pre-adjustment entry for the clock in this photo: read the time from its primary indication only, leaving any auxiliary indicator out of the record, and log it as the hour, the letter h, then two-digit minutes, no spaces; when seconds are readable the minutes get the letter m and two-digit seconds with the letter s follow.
1h41
